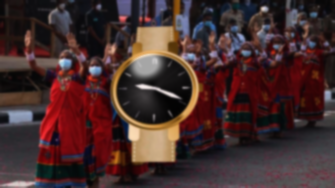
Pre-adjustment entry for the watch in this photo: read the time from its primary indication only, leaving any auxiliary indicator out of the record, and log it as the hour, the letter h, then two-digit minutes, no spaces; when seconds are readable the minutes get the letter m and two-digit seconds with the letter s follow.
9h19
